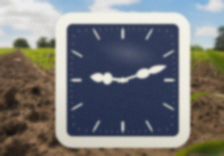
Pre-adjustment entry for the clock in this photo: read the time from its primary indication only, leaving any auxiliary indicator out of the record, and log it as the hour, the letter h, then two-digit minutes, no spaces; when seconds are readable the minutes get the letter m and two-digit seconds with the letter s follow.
9h12
